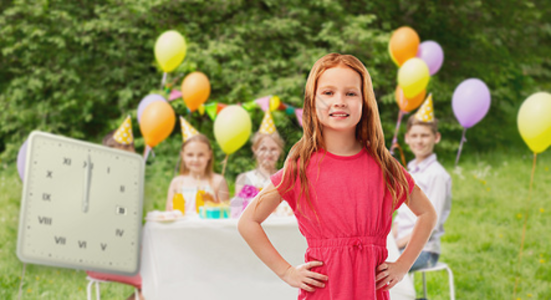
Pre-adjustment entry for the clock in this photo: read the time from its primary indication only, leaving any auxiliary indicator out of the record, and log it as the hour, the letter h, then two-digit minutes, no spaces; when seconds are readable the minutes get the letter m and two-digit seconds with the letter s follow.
12h00
